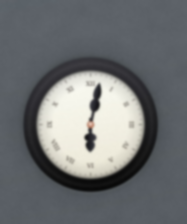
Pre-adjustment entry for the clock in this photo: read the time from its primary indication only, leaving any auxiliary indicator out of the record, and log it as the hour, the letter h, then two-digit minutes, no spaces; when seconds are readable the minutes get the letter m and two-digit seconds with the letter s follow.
6h02
